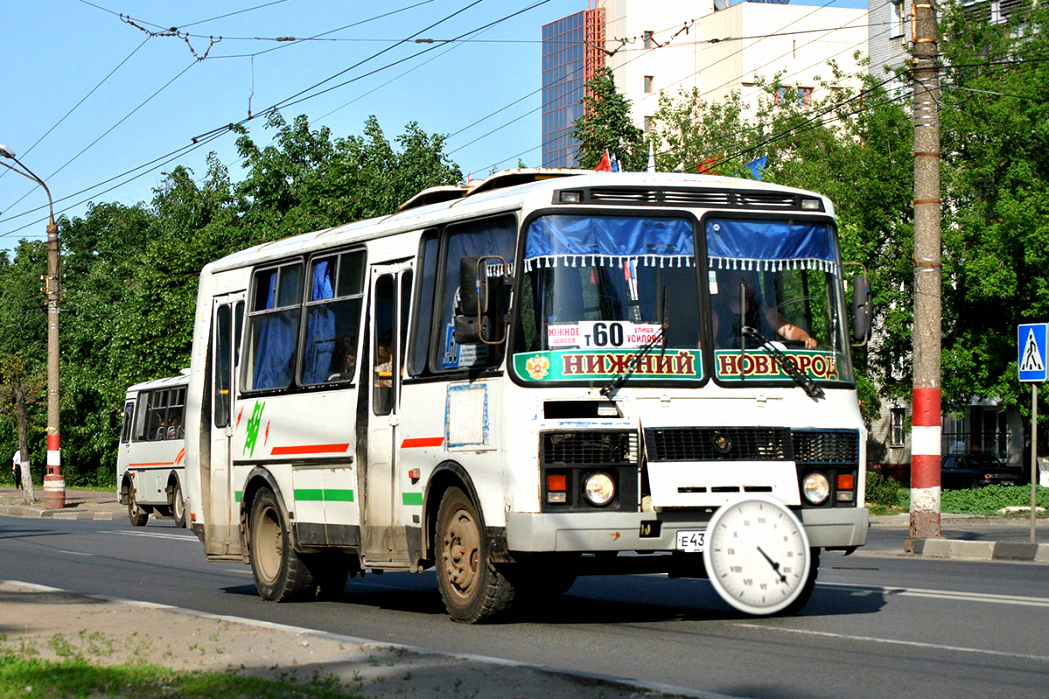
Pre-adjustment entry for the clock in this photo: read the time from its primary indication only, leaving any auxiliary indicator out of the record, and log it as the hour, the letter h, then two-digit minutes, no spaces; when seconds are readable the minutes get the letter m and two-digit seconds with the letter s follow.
4h23
